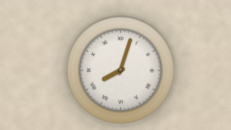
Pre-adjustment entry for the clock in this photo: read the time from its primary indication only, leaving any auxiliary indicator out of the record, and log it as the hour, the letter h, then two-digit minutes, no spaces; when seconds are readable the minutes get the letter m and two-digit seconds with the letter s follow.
8h03
